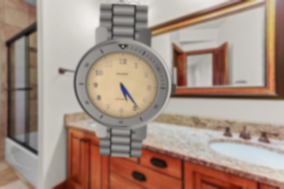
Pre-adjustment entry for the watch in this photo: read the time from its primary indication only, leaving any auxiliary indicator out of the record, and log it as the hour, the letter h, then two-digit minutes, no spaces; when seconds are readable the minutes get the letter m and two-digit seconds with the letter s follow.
5h24
